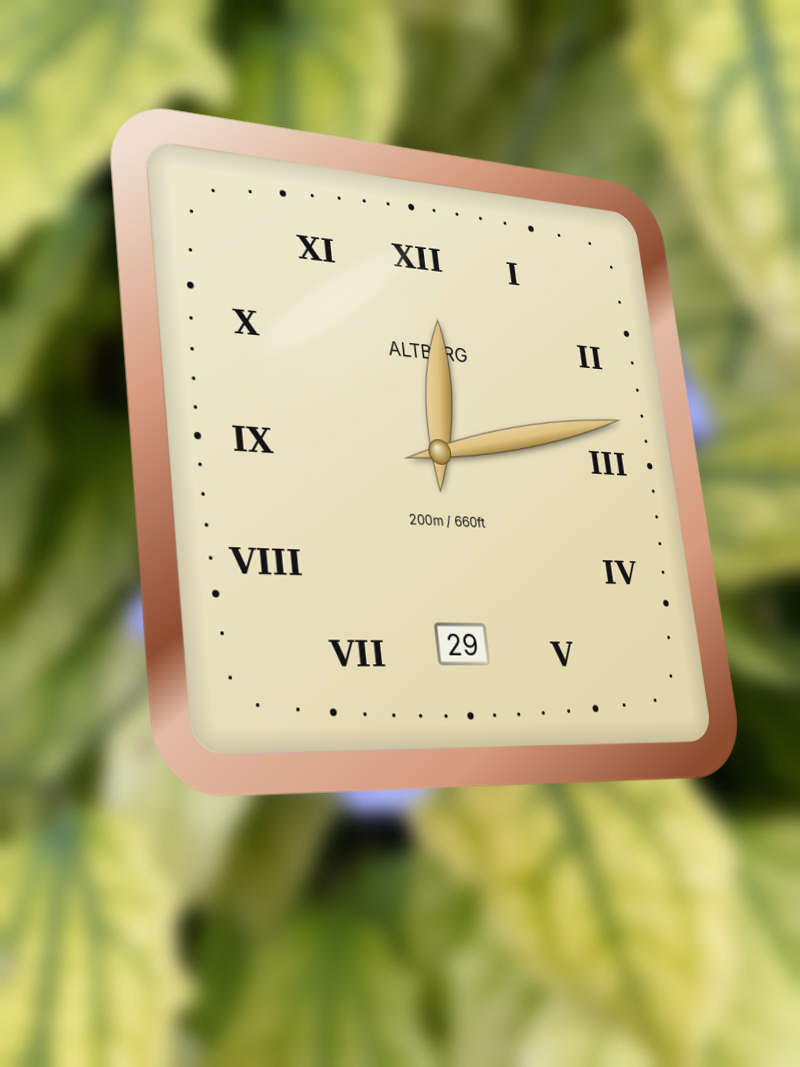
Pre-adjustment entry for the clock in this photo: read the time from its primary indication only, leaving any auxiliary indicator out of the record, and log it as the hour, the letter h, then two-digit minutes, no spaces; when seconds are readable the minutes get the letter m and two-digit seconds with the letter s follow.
12h13
